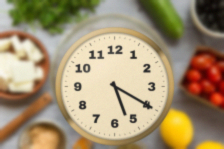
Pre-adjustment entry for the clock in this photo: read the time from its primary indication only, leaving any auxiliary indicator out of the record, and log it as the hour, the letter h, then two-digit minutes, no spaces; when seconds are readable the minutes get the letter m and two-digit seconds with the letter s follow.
5h20
